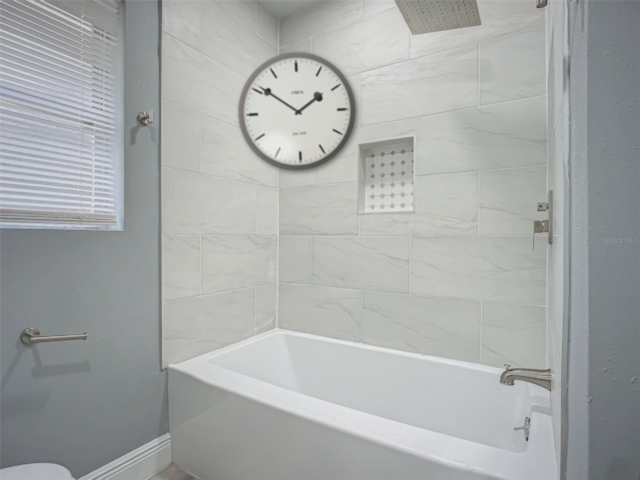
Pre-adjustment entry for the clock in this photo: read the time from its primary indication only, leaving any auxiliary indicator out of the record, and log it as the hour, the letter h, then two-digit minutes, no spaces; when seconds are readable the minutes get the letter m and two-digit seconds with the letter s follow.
1h51
